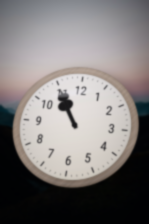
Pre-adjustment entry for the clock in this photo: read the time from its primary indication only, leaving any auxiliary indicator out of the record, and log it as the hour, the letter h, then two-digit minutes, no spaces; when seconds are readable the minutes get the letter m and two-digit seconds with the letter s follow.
10h55
